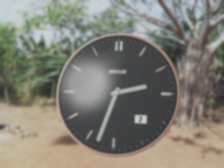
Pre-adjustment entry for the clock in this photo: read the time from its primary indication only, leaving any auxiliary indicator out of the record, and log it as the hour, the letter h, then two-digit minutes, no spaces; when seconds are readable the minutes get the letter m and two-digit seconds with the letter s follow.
2h33
